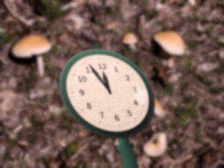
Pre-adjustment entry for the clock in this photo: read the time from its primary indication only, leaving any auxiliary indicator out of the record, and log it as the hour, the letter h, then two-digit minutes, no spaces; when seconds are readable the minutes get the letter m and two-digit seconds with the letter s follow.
11h56
